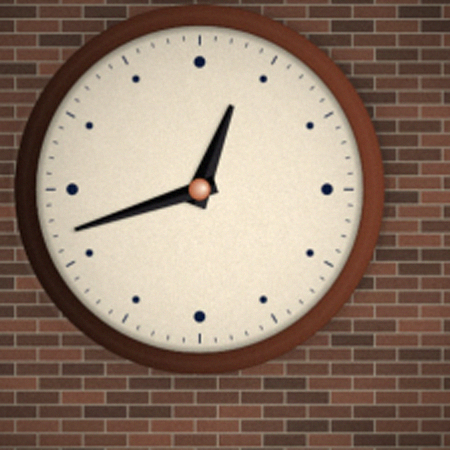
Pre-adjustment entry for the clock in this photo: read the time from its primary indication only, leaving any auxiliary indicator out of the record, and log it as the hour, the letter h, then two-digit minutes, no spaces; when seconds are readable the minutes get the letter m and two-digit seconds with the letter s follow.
12h42
